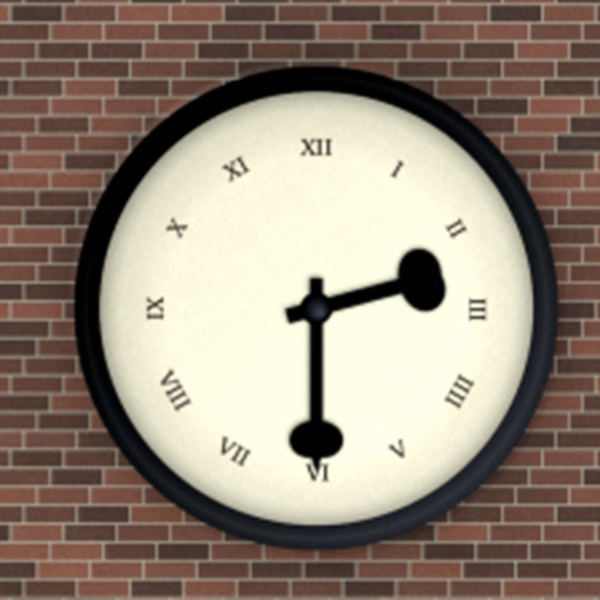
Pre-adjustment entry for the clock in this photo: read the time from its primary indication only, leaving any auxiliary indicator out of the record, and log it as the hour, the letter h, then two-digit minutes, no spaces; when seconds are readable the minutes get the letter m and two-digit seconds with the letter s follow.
2h30
